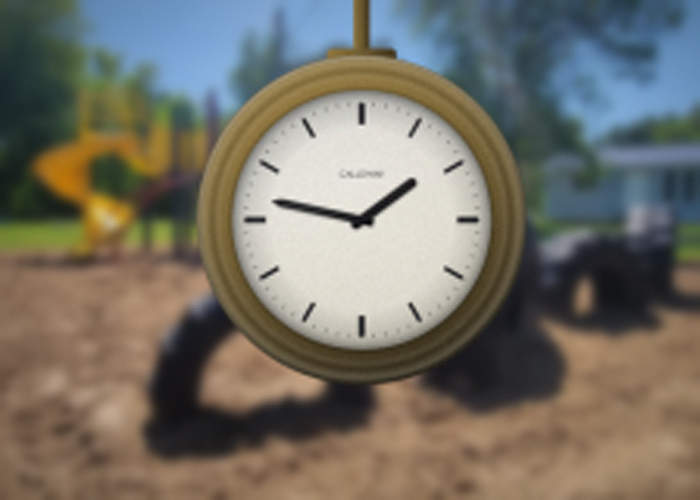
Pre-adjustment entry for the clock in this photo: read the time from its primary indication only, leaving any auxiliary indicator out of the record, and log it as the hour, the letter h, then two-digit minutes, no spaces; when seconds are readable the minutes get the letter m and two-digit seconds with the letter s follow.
1h47
